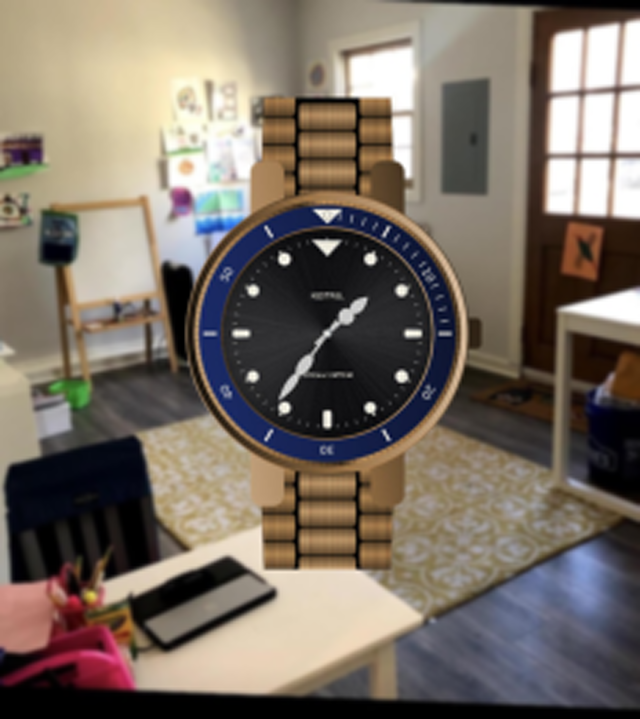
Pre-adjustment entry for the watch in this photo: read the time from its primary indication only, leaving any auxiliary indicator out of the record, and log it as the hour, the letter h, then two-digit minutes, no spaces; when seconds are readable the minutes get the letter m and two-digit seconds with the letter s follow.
1h36
